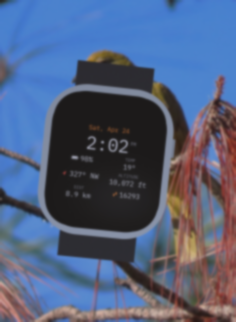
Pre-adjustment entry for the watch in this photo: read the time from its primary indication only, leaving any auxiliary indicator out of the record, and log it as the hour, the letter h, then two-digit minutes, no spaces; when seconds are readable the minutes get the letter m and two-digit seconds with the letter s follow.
2h02
